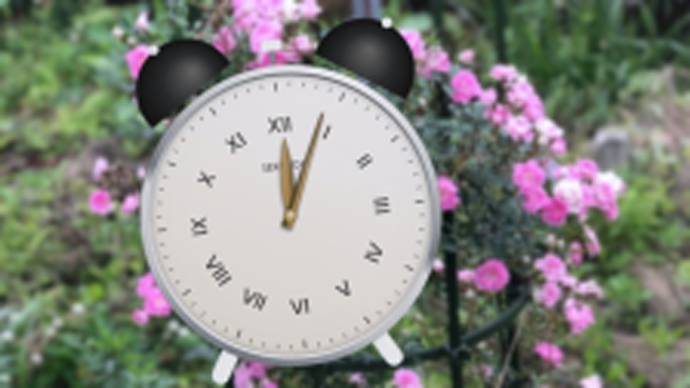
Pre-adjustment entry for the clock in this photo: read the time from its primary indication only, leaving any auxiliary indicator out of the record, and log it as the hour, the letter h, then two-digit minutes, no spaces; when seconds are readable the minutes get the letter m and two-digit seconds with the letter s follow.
12h04
